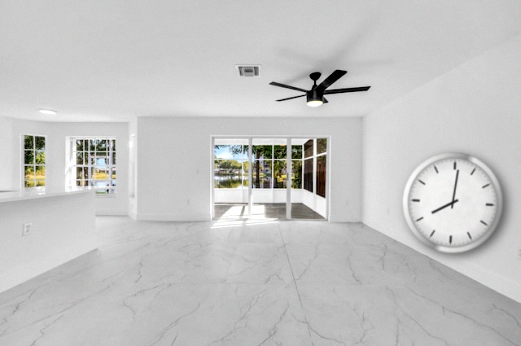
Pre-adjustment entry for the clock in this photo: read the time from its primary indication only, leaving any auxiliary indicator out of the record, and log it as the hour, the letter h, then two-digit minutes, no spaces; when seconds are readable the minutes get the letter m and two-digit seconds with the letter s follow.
8h01
